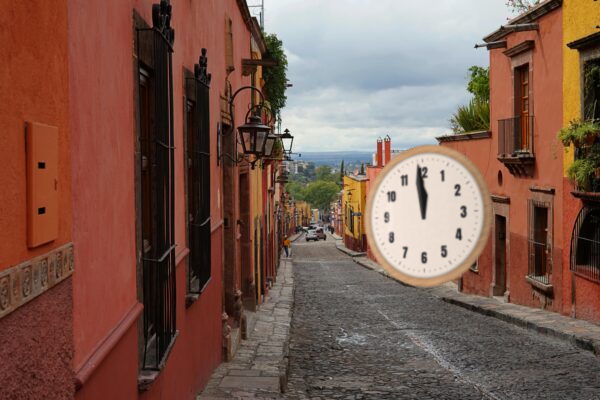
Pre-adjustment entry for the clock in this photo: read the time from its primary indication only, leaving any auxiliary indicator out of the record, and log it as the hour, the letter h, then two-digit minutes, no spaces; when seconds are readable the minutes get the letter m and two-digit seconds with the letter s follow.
11h59
